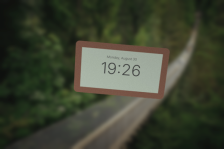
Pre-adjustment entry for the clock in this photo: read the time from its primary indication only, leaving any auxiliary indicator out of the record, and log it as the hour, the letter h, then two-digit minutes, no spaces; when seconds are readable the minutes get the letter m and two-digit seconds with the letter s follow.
19h26
